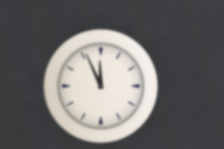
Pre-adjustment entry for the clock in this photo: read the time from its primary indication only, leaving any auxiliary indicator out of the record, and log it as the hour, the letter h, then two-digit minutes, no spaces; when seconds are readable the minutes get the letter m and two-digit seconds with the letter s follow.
11h56
